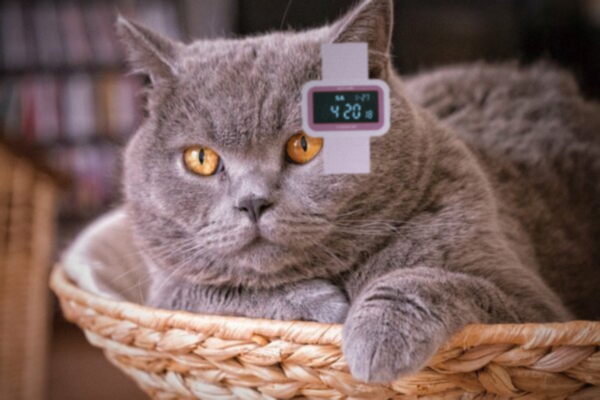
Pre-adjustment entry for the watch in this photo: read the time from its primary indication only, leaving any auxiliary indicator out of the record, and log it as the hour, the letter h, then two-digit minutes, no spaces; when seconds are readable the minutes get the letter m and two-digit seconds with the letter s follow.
4h20
